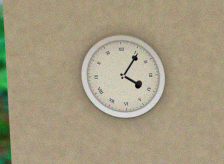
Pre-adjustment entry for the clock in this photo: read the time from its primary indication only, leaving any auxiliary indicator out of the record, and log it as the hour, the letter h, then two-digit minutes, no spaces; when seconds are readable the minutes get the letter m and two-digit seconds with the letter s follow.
4h06
